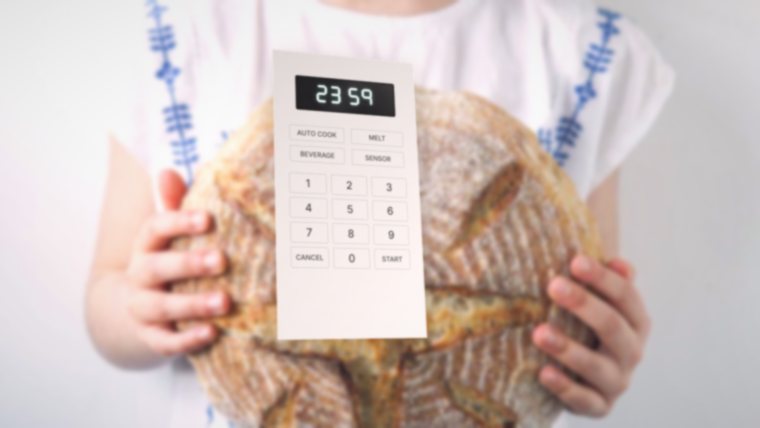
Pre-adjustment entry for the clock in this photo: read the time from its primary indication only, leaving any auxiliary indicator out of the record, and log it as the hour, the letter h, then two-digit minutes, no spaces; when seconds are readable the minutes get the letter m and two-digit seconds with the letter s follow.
23h59
